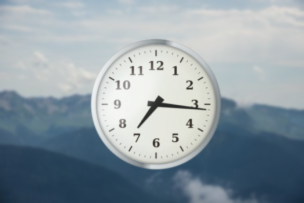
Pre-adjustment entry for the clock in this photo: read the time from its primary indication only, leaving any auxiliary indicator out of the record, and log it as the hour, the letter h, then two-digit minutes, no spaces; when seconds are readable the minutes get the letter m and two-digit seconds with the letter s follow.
7h16
